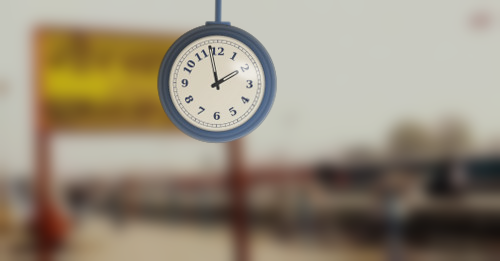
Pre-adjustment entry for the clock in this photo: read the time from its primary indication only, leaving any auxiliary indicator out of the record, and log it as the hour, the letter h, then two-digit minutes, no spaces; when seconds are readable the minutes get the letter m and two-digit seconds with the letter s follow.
1h58
